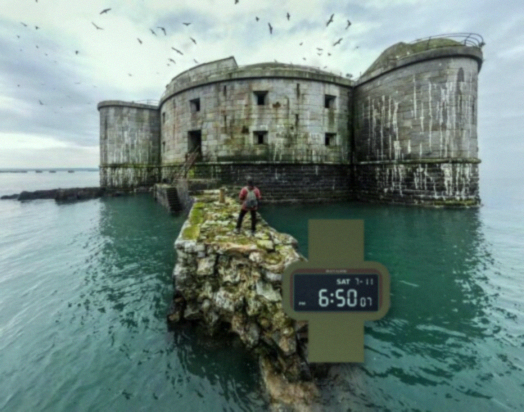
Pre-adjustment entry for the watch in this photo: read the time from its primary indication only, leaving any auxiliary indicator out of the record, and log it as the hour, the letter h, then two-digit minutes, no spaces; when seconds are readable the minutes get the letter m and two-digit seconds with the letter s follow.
6h50
